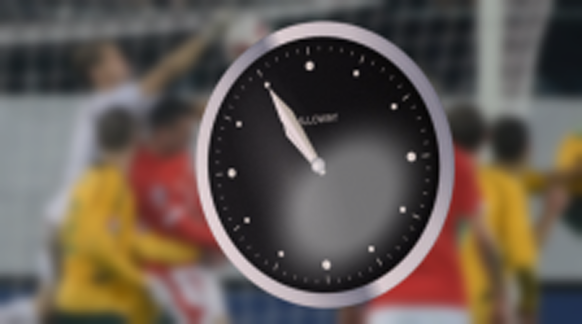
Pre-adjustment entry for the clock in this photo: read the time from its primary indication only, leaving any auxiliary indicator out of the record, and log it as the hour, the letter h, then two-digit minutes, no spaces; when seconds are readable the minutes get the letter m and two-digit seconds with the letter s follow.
10h55
